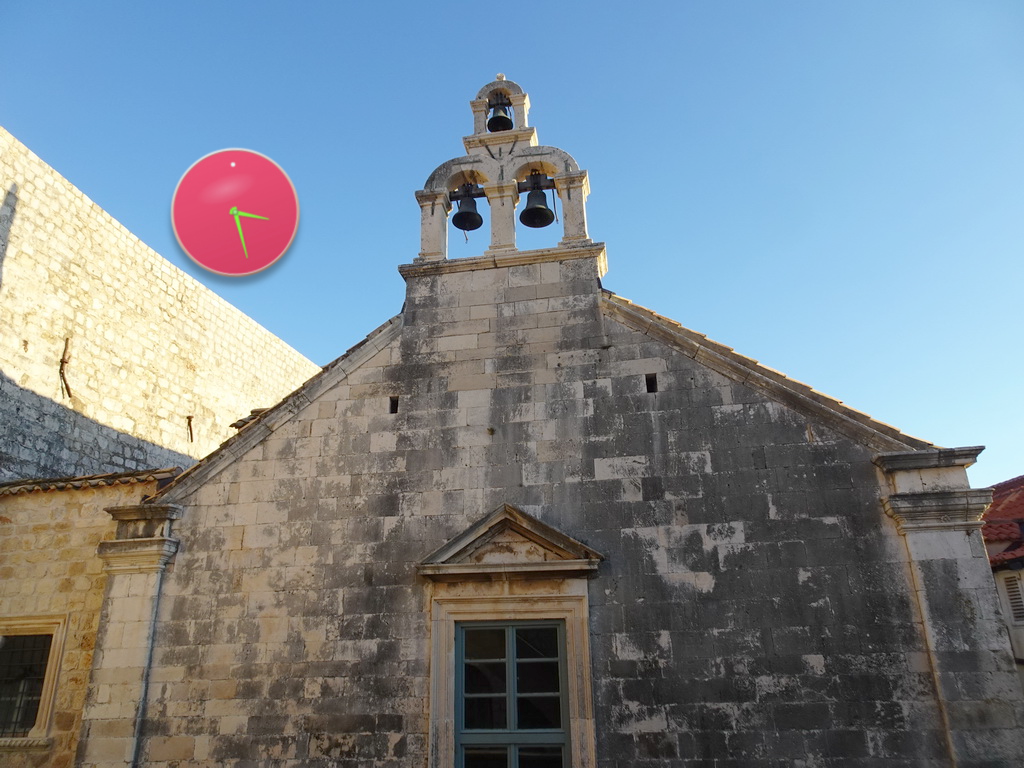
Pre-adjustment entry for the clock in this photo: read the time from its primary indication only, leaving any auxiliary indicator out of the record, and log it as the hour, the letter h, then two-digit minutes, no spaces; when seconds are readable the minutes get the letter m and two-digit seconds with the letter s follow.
3h28
